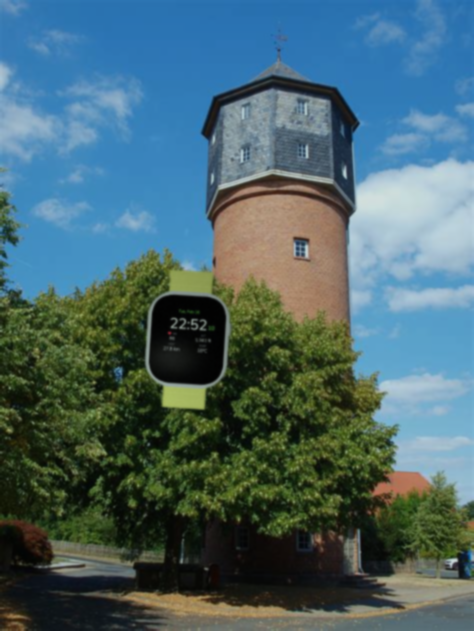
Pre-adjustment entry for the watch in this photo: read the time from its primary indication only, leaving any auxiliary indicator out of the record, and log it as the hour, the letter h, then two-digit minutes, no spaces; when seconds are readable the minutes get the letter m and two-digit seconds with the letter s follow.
22h52
